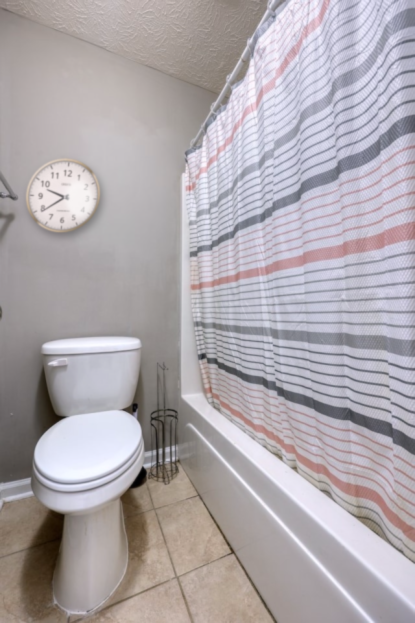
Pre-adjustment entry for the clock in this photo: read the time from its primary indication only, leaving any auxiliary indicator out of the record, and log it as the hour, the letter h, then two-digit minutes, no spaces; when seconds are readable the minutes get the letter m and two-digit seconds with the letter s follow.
9h39
